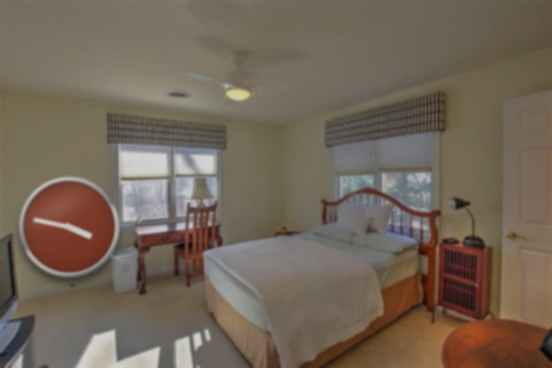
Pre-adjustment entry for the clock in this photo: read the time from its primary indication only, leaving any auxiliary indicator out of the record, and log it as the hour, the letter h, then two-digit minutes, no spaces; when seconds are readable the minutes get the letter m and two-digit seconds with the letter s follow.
3h47
